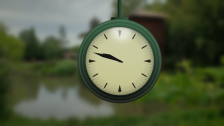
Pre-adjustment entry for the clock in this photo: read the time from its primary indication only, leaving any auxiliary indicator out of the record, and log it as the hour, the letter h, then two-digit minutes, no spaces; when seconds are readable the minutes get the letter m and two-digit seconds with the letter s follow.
9h48
